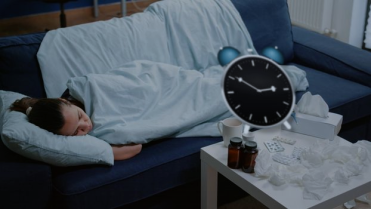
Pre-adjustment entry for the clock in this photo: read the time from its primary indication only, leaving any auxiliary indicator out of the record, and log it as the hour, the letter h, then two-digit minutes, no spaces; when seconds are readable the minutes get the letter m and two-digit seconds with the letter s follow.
2h51
